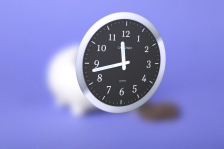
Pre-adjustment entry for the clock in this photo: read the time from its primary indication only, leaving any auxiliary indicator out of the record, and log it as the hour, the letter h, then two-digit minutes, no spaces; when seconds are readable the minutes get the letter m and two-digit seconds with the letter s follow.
11h43
